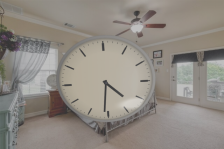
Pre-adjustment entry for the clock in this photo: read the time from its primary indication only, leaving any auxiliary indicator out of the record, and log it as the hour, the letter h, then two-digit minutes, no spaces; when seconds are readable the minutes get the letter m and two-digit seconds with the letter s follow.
4h31
